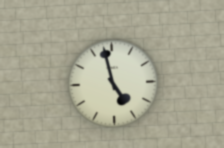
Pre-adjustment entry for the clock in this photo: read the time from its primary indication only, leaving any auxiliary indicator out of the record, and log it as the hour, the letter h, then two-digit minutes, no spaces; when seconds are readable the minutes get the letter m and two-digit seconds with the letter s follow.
4h58
